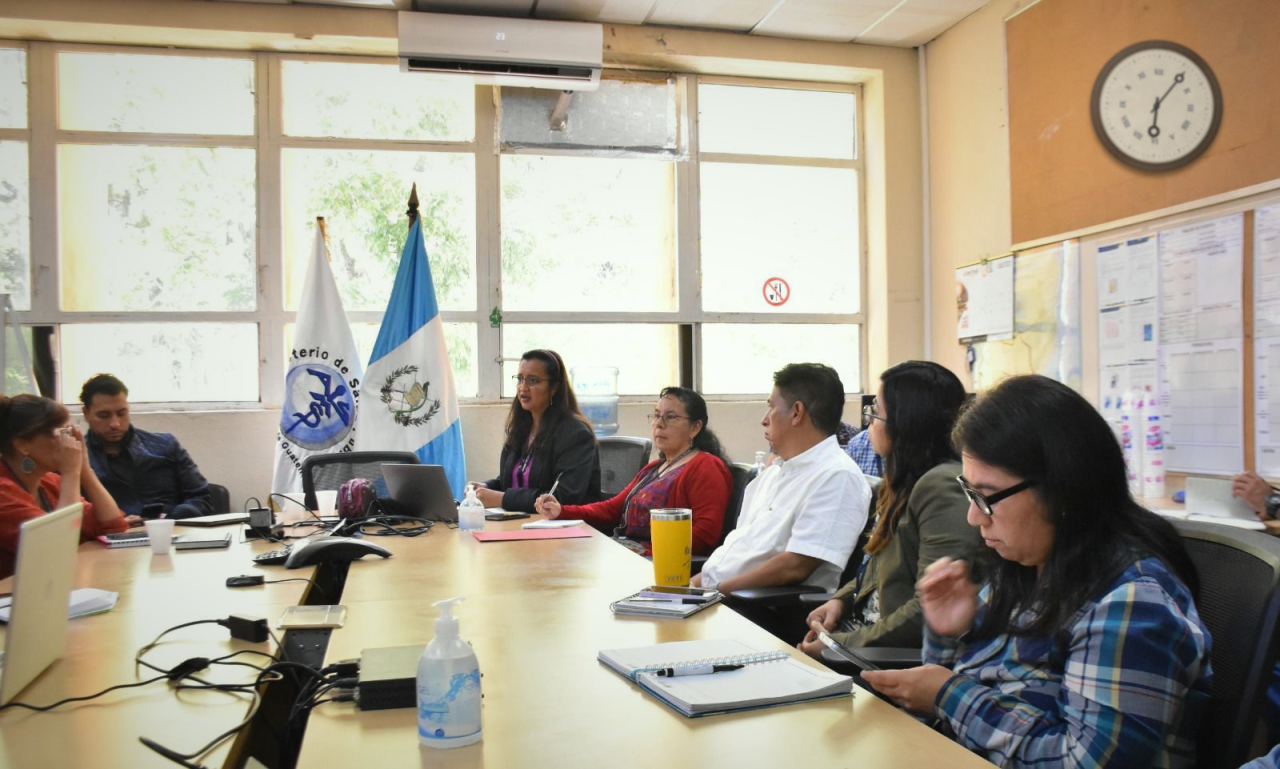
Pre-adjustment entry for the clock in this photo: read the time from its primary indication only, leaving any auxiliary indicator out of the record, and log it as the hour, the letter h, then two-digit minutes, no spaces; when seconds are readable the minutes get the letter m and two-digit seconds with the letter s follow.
6h06
